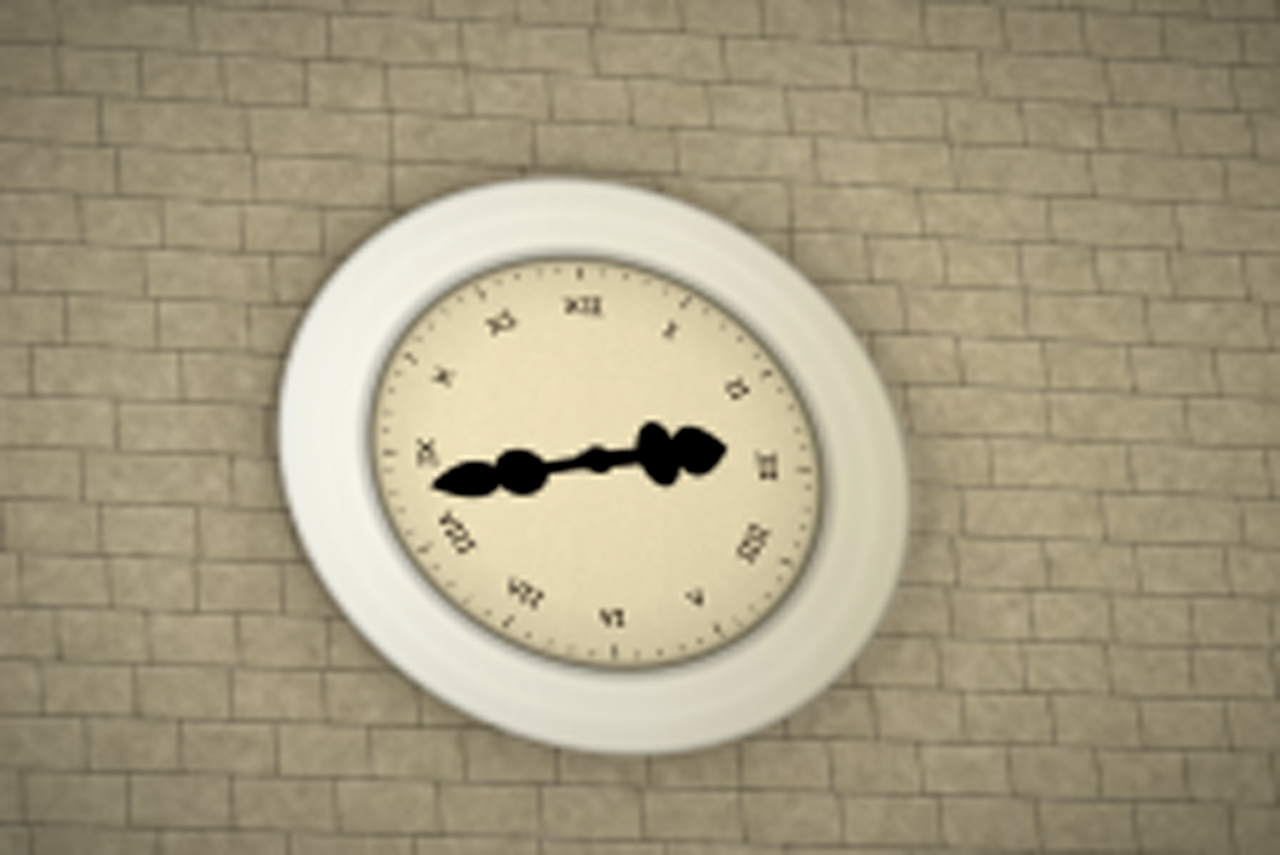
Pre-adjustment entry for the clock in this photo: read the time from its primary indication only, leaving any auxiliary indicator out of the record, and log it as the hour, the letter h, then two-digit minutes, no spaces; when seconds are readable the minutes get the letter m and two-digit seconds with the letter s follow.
2h43
